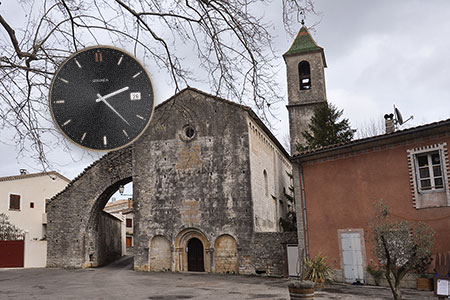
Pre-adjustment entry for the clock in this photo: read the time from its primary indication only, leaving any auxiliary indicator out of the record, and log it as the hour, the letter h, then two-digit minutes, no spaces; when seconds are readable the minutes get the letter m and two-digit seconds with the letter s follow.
2h23
